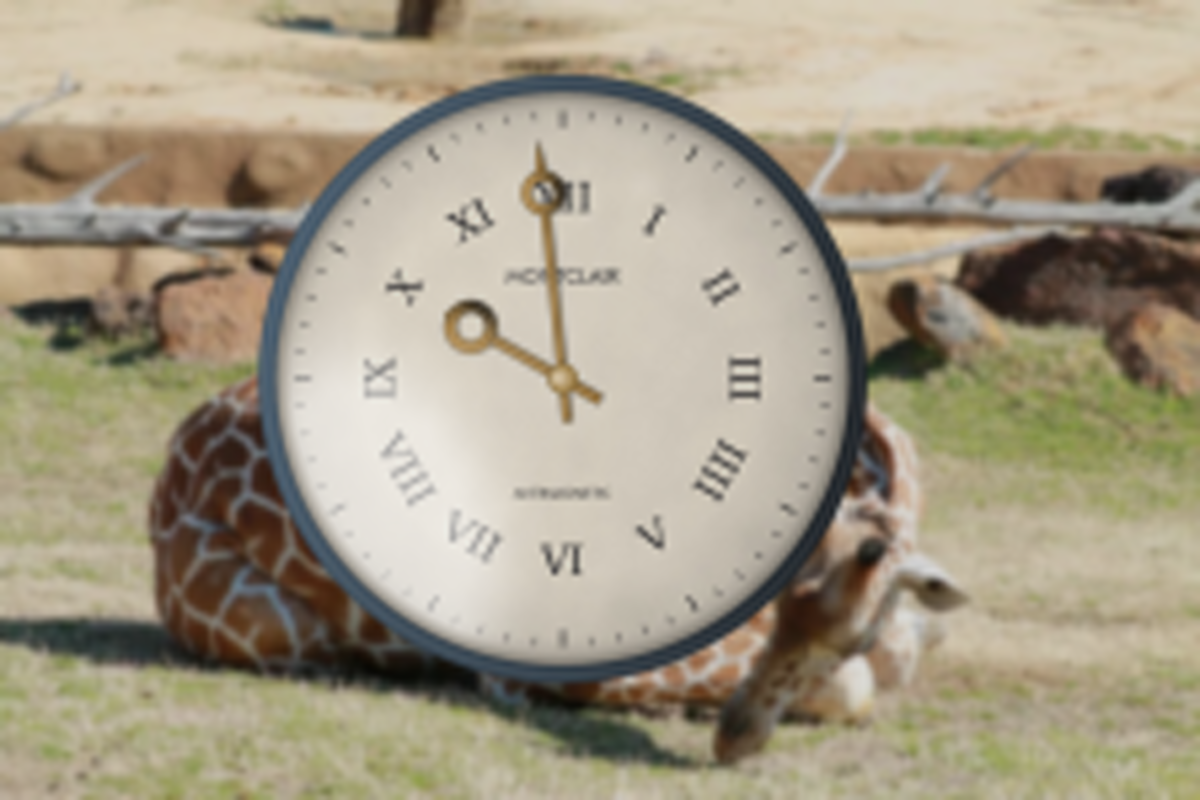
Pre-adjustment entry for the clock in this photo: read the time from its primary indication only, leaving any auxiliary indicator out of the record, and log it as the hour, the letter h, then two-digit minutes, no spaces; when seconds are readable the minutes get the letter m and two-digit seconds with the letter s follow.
9h59
